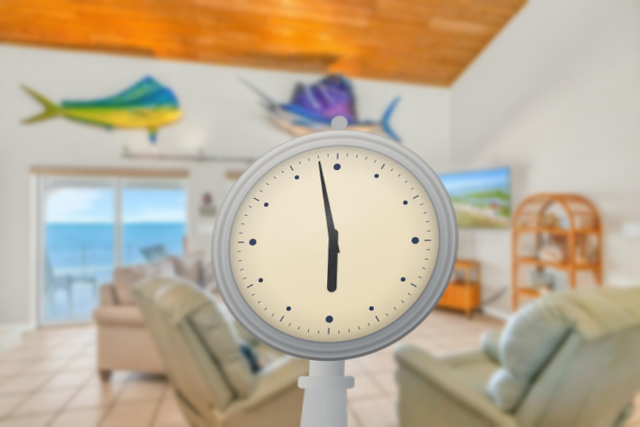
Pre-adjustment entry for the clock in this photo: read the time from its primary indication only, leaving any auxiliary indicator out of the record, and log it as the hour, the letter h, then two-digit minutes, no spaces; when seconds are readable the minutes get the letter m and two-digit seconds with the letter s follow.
5h58
